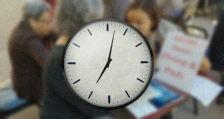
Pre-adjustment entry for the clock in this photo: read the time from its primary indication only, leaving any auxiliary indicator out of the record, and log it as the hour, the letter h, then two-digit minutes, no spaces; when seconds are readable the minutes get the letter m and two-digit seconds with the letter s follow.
7h02
